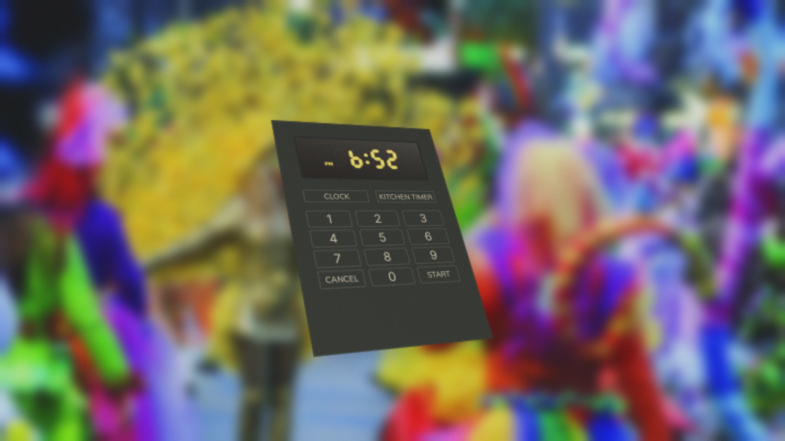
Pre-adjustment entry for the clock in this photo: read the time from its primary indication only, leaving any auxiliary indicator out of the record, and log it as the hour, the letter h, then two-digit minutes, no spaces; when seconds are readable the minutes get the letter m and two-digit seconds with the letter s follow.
6h52
